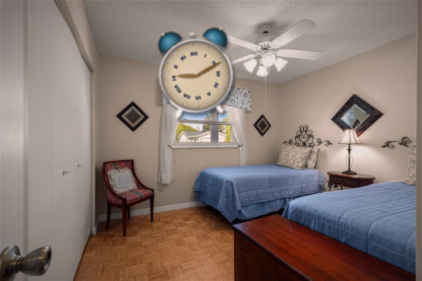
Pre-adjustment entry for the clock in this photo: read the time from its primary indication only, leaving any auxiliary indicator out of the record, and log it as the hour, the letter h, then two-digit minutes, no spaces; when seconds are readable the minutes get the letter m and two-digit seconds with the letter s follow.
9h11
